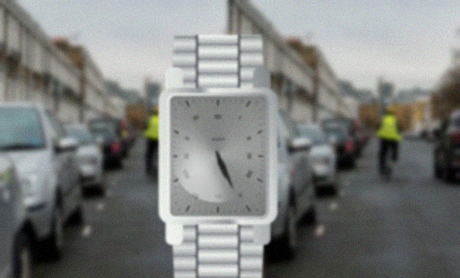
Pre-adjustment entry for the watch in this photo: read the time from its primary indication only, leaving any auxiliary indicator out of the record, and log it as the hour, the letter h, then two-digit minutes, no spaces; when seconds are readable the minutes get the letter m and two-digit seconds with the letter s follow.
5h26
